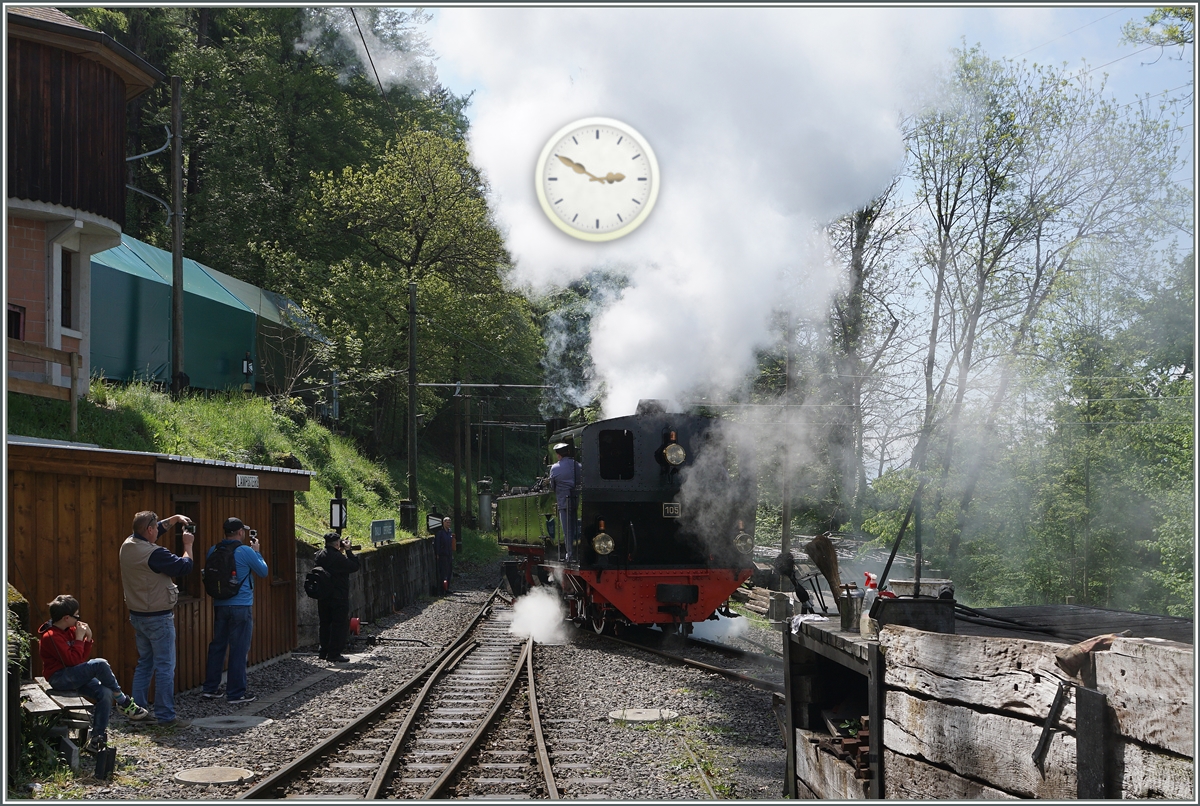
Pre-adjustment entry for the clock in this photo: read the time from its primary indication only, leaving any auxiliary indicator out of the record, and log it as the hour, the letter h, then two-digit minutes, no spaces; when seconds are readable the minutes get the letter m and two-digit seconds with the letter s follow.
2h50
